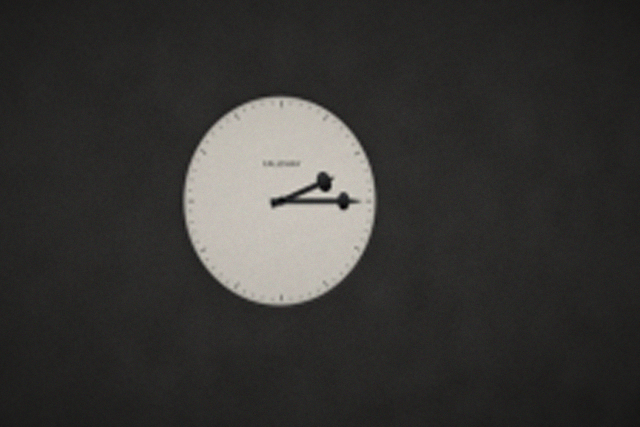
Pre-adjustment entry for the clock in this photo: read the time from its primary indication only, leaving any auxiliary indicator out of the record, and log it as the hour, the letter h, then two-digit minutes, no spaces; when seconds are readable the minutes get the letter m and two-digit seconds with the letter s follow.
2h15
